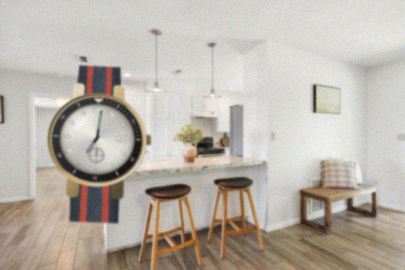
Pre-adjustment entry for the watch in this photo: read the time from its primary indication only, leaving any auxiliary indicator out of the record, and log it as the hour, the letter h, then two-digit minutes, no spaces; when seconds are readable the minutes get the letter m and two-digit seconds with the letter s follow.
7h01
